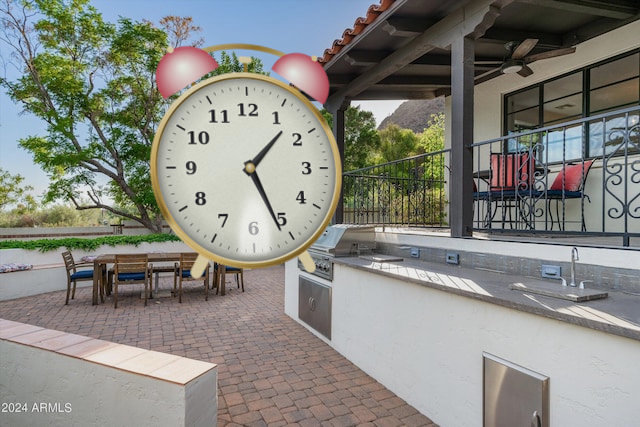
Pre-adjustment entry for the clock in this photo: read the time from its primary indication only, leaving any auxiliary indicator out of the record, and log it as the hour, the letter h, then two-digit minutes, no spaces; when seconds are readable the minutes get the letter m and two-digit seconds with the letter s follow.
1h26
